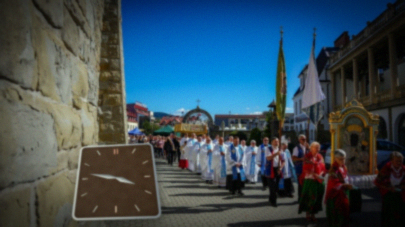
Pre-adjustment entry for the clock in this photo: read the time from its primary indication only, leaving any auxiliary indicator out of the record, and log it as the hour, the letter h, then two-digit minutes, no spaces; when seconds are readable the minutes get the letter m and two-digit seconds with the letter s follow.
3h47
